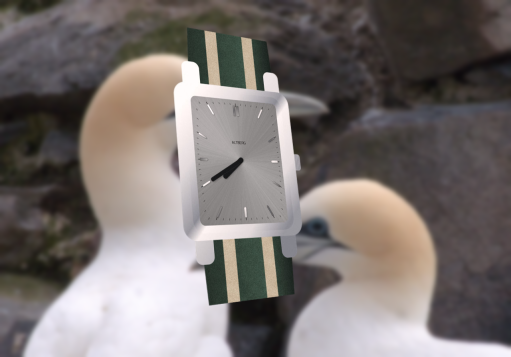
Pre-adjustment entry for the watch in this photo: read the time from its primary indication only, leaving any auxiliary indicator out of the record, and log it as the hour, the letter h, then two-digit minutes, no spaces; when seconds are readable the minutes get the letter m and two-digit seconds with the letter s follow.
7h40
